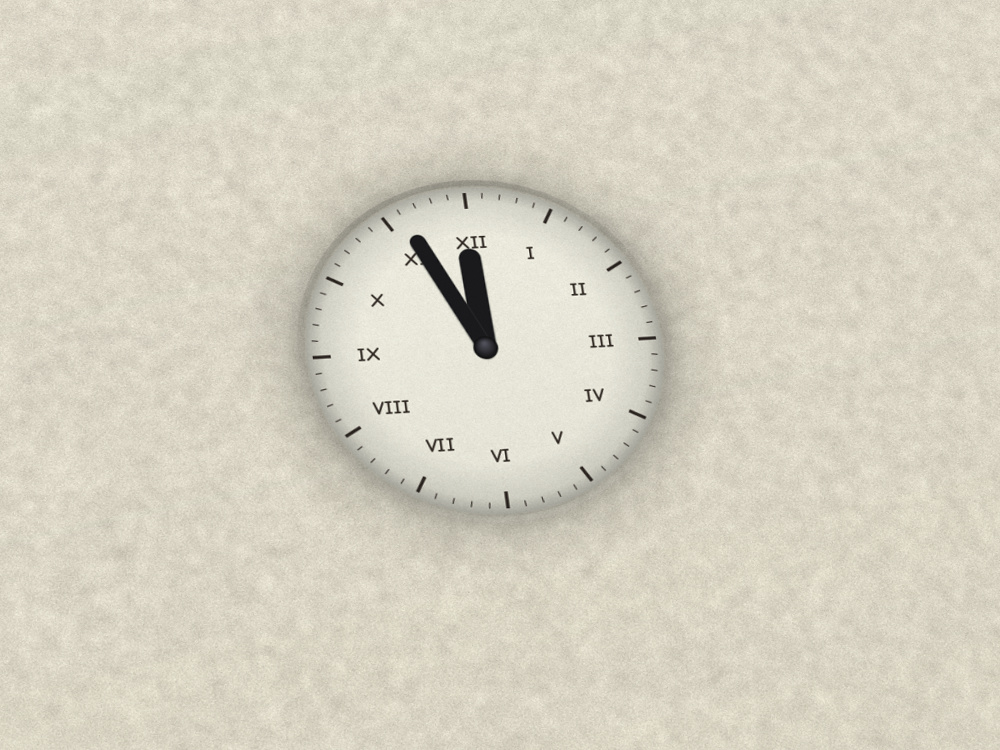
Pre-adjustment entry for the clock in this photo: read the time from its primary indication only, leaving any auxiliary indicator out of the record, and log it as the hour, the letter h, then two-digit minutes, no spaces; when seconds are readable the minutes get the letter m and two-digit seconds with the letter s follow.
11h56
